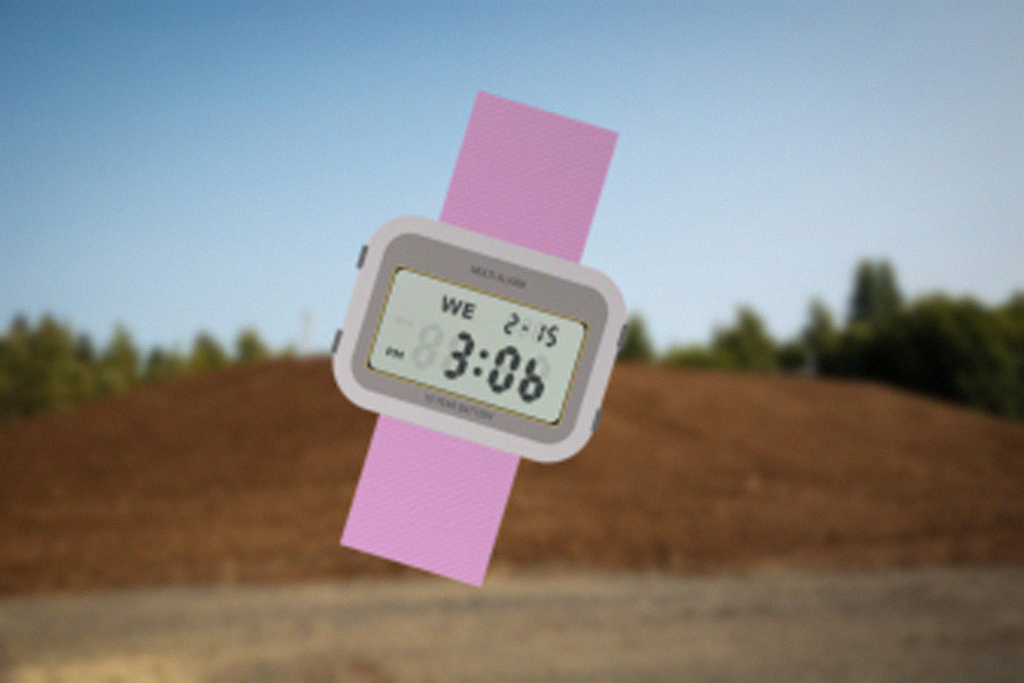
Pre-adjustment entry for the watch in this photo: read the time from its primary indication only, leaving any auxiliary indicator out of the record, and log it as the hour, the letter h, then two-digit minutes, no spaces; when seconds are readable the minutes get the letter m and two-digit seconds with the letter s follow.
3h06
